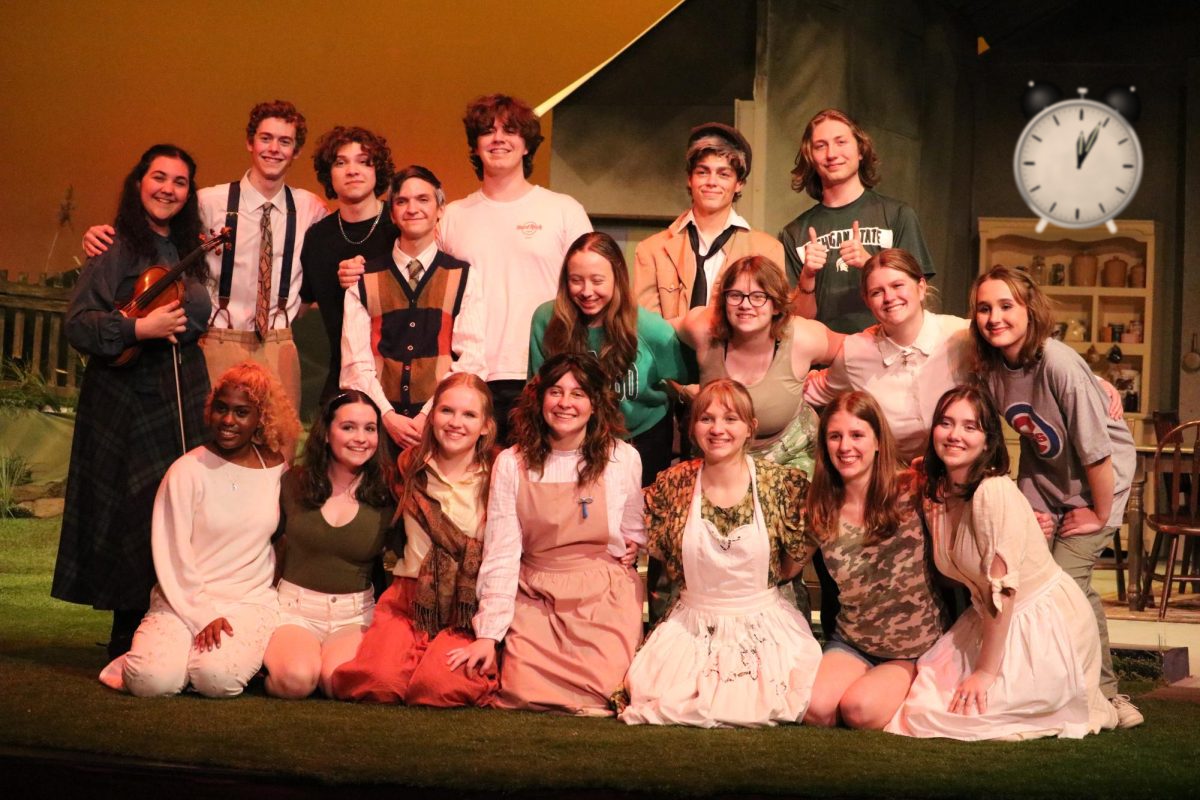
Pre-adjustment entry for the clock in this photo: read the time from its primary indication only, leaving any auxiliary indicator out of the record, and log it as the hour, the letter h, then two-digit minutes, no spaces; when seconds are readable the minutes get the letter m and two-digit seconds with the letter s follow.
12h04
